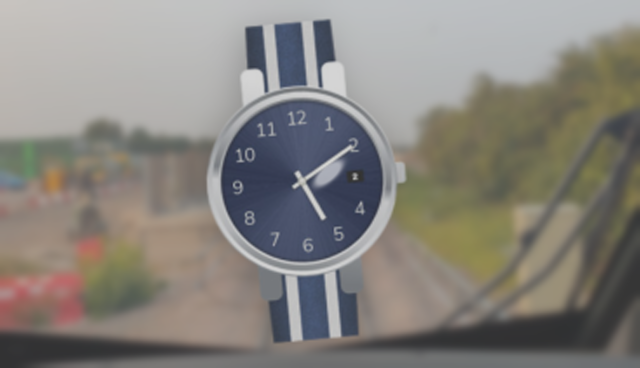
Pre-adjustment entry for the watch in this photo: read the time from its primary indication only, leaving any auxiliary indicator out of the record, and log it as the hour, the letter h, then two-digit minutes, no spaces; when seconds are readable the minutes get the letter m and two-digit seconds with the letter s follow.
5h10
